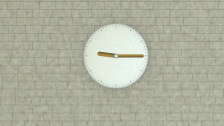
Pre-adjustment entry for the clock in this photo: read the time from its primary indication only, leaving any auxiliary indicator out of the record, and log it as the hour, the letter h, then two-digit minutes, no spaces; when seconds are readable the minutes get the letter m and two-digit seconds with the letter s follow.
9h15
